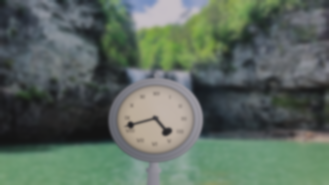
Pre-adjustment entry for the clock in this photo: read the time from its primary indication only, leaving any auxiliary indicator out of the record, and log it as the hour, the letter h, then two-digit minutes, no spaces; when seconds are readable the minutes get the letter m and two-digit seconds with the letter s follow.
4h42
